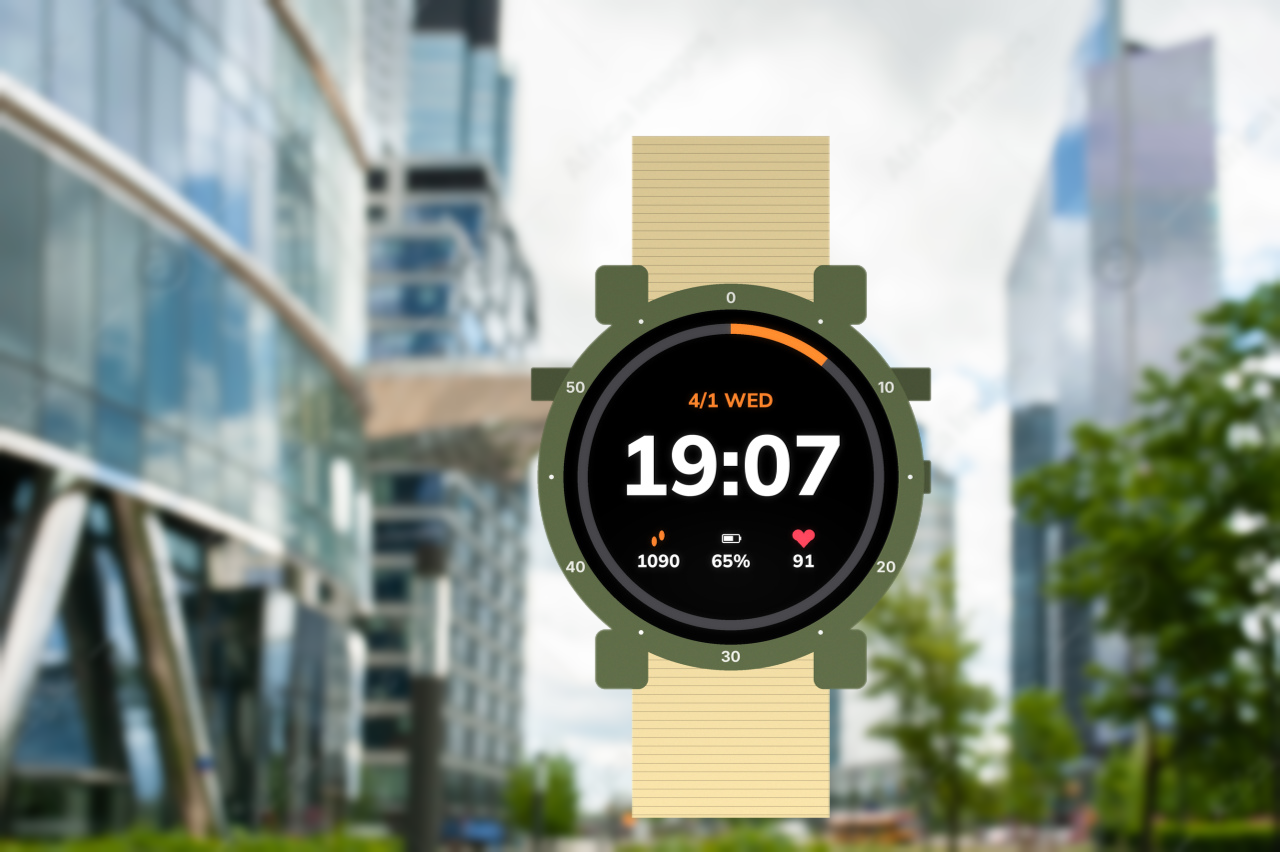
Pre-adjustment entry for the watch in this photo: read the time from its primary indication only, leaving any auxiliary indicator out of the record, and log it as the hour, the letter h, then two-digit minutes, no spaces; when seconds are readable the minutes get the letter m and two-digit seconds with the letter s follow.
19h07
